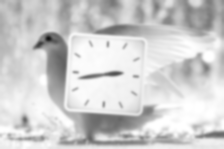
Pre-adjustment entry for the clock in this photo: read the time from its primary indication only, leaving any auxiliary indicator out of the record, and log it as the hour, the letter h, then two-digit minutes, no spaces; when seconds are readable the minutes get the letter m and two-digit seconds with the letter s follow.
2h43
